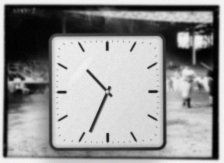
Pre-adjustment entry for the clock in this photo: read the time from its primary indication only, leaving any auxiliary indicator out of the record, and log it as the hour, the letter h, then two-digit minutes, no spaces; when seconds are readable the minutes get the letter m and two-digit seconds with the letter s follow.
10h34
